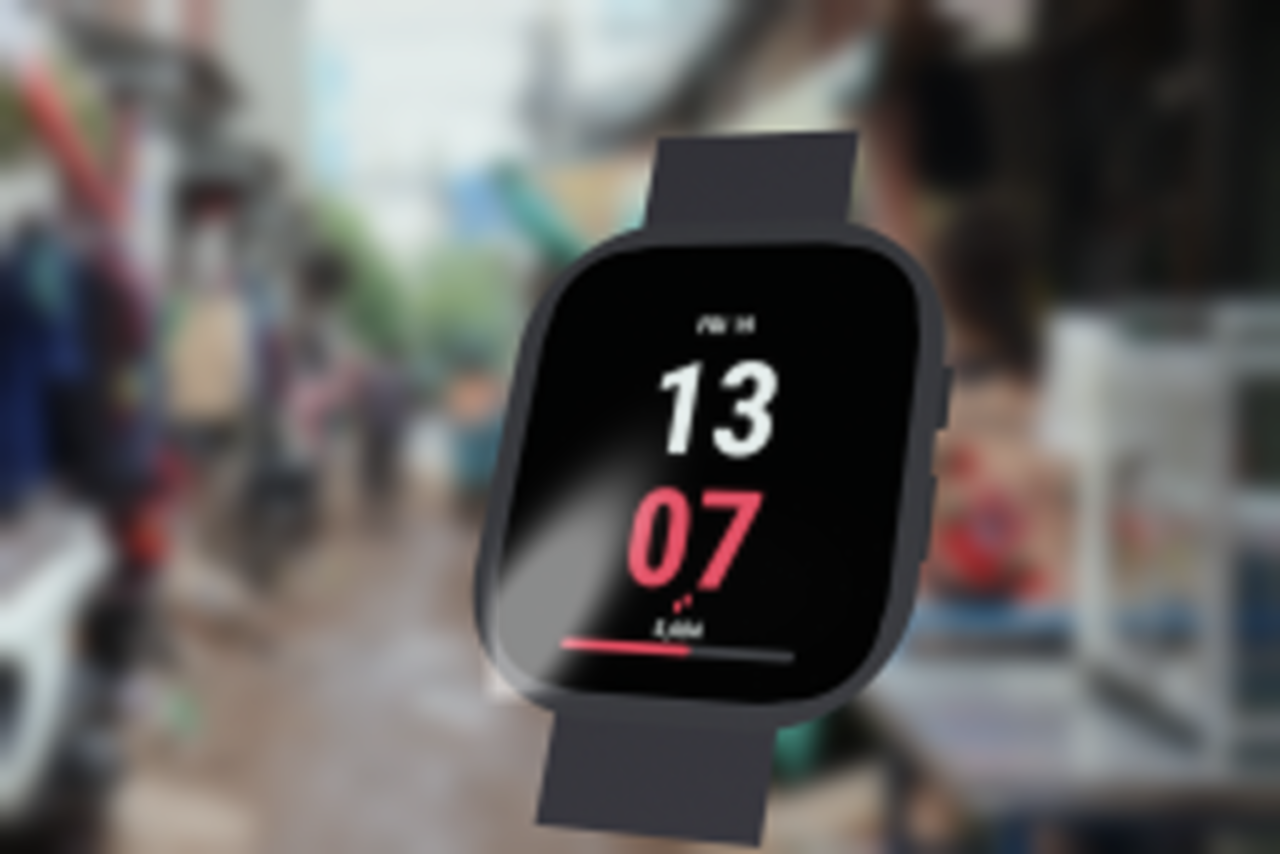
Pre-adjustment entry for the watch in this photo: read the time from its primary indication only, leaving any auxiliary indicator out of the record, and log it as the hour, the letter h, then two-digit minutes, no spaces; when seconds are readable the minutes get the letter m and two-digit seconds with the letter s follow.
13h07
